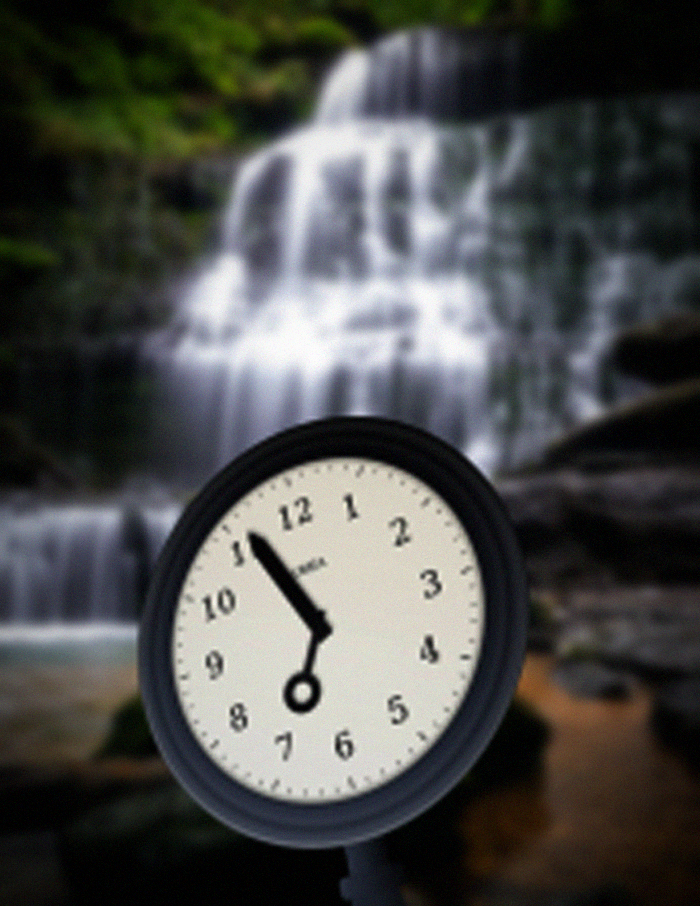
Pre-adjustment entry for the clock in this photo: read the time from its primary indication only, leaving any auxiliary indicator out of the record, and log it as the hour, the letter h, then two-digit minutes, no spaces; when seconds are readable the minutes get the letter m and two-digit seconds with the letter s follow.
6h56
